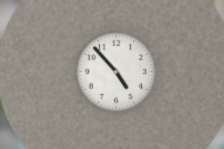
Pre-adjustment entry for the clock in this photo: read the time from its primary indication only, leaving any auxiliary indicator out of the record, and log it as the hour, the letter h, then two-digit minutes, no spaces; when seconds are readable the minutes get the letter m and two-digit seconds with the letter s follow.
4h53
